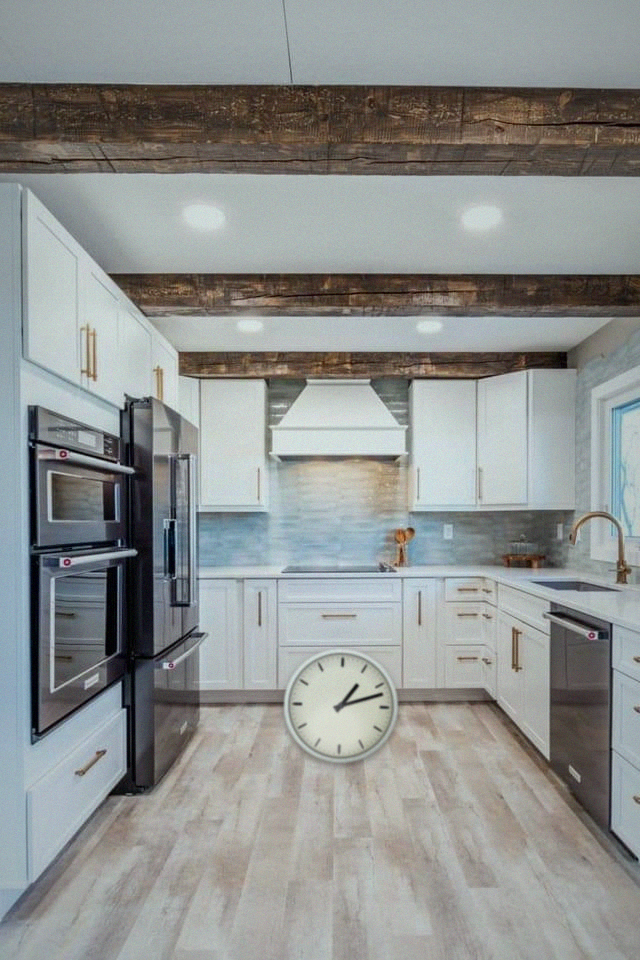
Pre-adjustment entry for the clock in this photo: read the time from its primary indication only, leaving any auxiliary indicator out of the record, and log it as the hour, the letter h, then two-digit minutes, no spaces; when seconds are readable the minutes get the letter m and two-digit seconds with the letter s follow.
1h12
